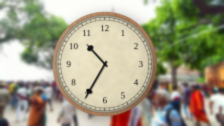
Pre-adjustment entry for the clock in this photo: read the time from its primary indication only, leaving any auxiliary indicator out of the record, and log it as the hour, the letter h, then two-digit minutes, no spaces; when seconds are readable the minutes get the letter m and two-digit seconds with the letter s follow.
10h35
